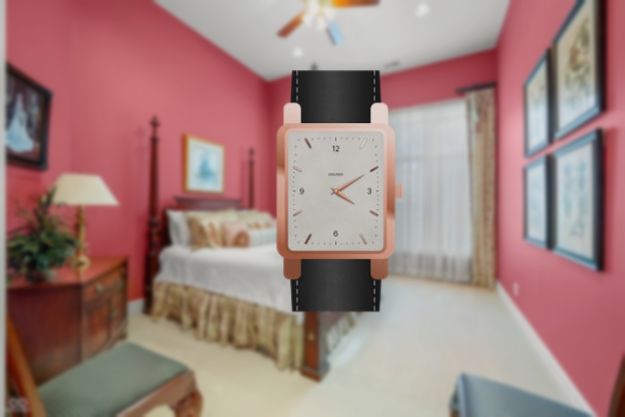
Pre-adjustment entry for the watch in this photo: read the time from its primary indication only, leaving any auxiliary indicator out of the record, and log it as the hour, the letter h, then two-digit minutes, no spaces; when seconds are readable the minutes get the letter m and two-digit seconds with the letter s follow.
4h10
